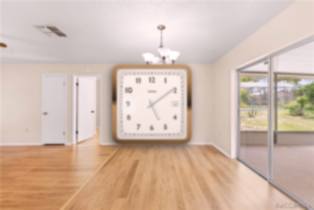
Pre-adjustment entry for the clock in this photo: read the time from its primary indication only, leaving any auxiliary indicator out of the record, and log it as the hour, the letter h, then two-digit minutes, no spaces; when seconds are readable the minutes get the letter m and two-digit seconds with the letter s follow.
5h09
